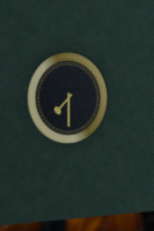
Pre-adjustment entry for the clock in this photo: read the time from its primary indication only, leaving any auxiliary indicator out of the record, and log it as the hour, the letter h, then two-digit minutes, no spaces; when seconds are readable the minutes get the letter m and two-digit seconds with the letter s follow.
7h30
